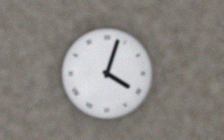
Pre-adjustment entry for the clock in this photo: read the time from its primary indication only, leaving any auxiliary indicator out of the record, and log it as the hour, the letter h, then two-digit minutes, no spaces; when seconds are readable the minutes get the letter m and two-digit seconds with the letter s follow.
4h03
